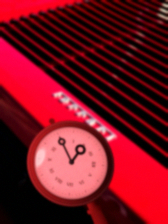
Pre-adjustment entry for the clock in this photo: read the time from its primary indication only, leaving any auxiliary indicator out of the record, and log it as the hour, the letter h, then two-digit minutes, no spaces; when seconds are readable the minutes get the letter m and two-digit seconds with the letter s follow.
2h00
